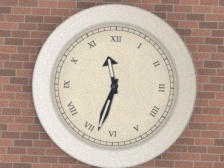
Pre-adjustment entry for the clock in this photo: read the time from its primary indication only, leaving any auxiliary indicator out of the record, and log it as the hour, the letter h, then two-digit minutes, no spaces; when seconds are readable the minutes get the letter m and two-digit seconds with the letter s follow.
11h33
